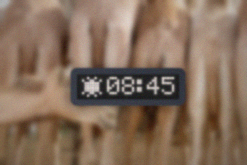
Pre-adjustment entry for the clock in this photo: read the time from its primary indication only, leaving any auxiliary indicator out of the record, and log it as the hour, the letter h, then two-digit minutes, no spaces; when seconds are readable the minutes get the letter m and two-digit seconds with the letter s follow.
8h45
